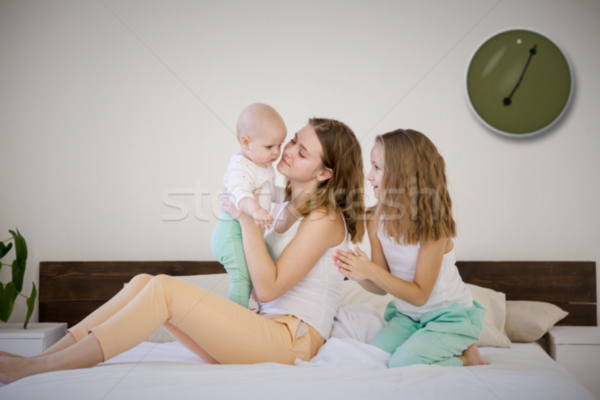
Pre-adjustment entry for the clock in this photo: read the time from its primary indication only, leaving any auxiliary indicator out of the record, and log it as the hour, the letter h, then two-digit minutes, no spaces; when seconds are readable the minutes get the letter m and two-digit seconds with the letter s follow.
7h04
